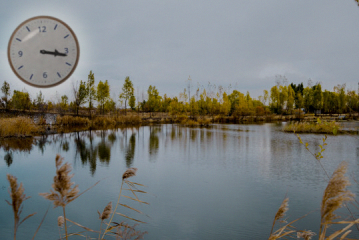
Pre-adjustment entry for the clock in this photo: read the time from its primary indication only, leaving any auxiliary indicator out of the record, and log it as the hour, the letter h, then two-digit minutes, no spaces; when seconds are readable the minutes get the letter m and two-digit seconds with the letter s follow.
3h17
